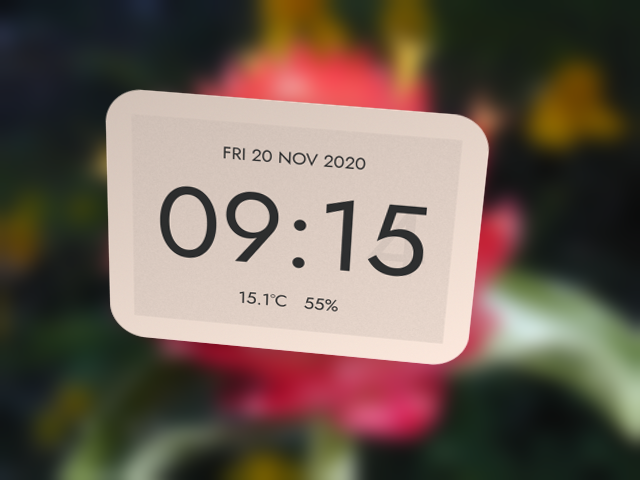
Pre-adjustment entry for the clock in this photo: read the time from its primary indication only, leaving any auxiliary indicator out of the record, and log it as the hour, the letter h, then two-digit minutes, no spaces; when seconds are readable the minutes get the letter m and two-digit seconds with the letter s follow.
9h15
